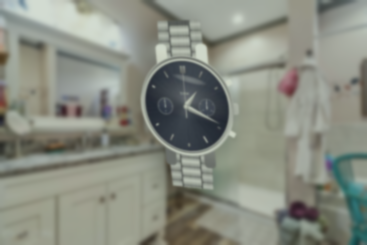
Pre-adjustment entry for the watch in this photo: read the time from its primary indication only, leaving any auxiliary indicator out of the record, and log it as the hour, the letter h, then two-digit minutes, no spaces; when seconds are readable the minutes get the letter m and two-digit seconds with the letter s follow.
1h19
